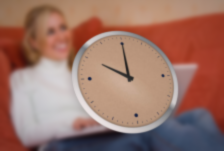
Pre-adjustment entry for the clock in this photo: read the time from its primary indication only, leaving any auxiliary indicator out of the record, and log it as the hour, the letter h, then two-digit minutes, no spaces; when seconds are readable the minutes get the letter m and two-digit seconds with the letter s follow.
10h00
